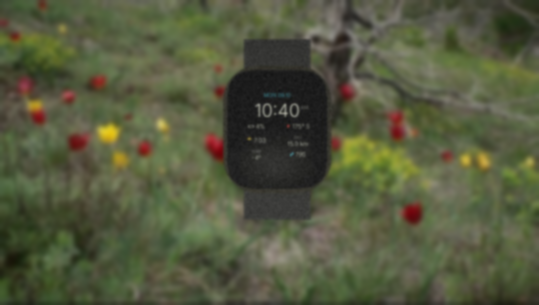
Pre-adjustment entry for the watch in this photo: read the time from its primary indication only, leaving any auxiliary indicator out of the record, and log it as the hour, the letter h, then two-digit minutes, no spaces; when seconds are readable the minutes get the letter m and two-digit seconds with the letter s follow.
10h40
